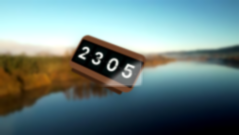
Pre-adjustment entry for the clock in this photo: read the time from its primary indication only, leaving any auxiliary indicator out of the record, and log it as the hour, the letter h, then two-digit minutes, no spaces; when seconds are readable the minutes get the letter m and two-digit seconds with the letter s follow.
23h05
